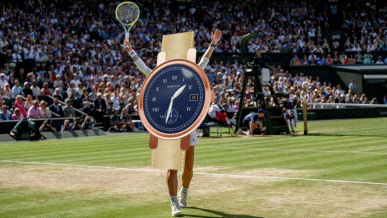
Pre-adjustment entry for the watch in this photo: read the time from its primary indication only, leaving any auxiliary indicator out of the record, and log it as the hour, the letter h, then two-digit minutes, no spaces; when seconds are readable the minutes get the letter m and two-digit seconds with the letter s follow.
1h32
